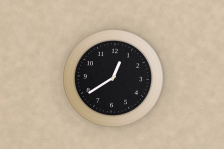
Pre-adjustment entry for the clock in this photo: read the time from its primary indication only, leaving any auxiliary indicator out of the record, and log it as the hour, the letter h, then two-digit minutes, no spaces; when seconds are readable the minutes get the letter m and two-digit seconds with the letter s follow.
12h39
